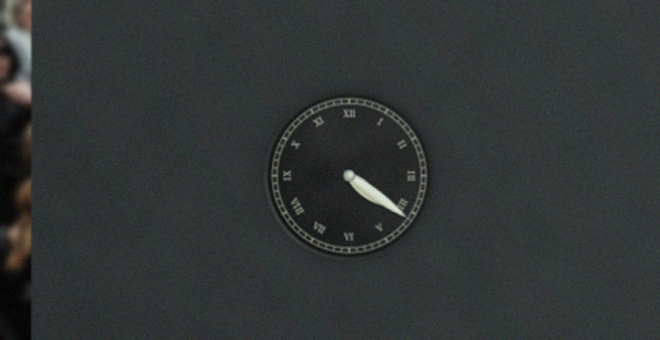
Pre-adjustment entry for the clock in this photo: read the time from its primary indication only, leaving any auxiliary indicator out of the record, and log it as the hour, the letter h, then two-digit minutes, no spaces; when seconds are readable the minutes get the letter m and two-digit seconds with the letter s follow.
4h21
